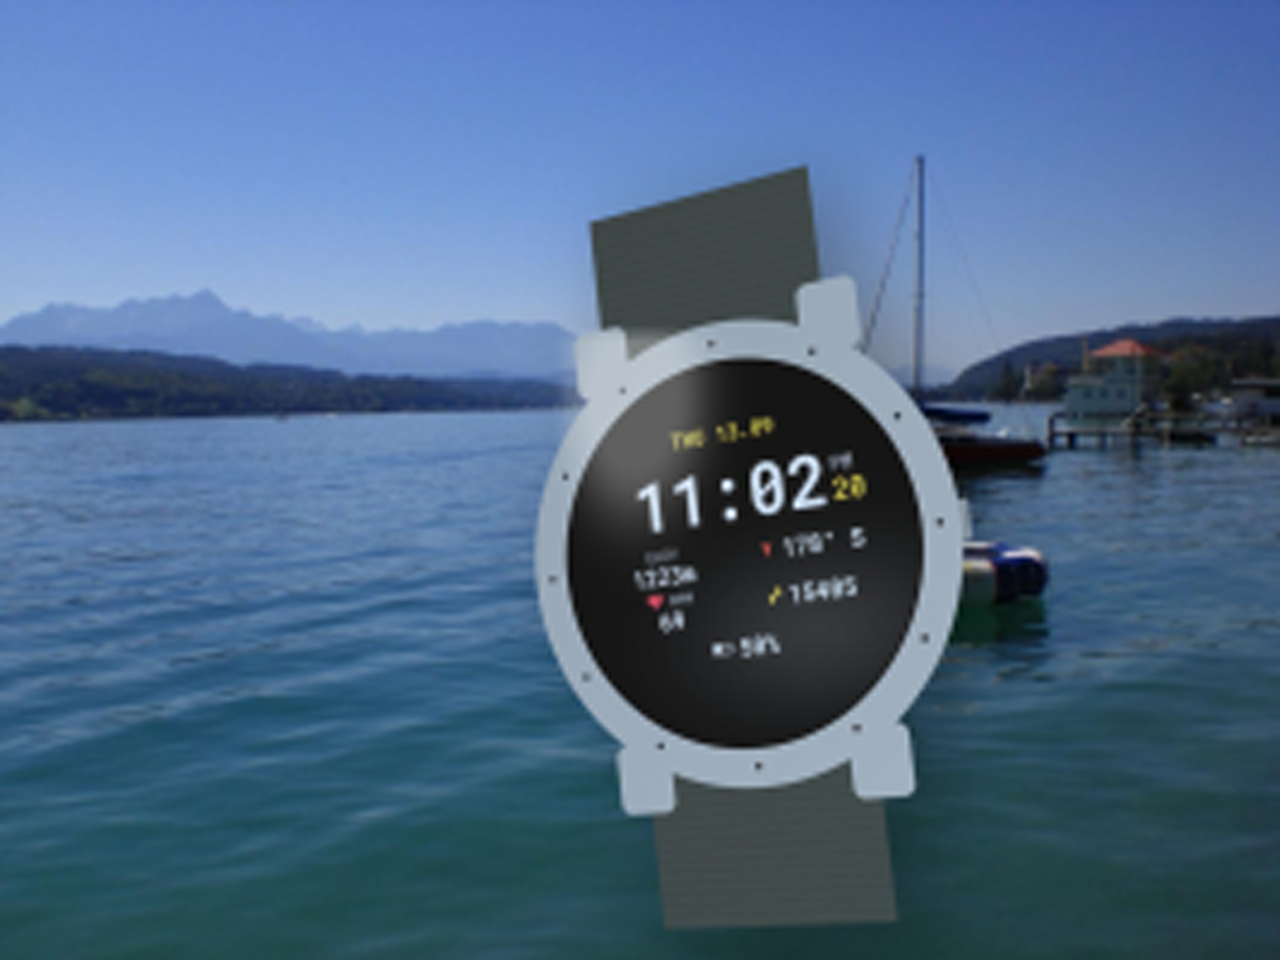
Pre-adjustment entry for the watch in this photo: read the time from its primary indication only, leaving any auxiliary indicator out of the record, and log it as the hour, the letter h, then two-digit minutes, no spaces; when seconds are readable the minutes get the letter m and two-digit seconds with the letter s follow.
11h02
